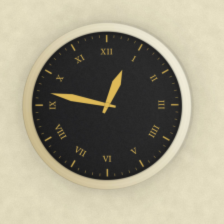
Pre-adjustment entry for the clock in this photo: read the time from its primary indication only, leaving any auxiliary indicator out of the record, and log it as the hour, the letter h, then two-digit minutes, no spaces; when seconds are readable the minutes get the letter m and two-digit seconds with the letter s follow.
12h47
